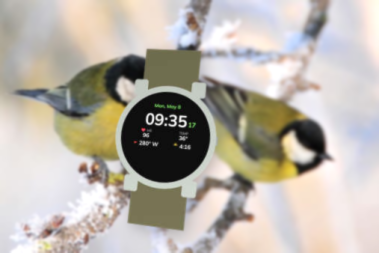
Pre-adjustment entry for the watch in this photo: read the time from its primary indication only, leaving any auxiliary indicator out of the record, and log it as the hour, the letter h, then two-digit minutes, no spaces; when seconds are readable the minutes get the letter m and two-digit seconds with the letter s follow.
9h35
